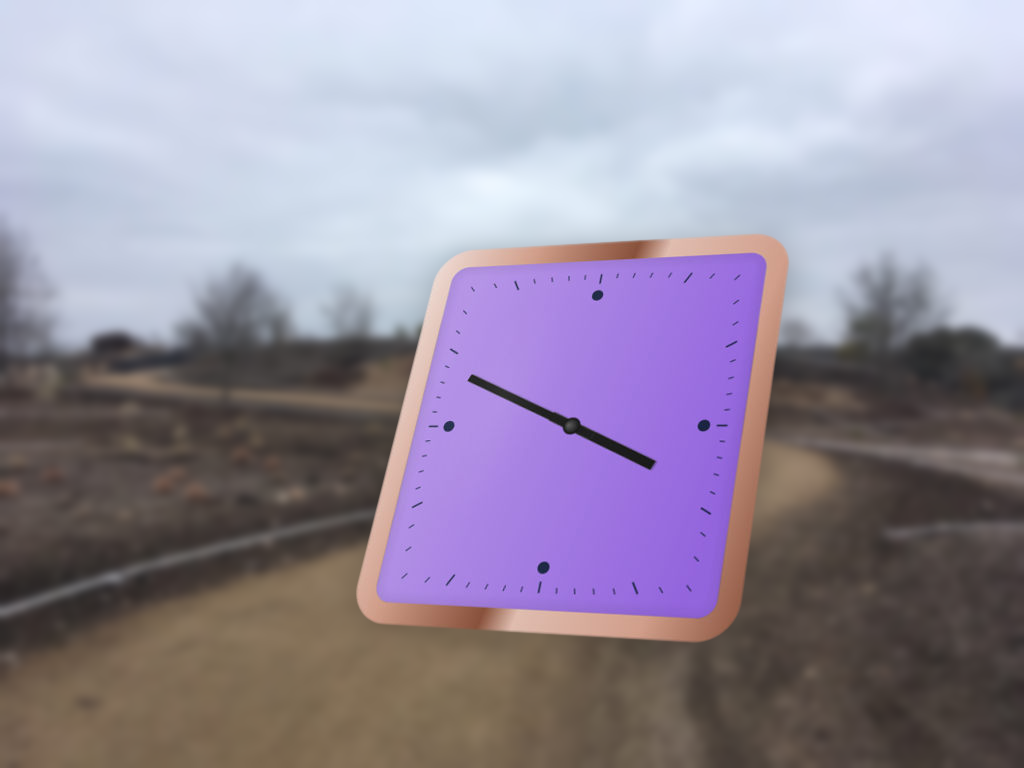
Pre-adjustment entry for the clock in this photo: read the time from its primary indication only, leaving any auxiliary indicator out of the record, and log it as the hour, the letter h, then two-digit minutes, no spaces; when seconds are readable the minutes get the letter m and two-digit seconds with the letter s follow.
3h49
